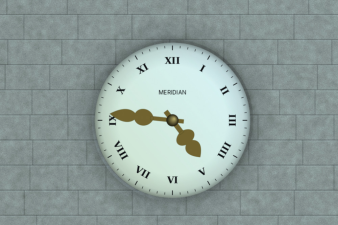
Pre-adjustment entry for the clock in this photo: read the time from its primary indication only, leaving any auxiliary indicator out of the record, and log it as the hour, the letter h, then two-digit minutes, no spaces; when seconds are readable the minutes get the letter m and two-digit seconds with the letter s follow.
4h46
